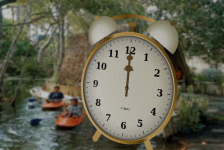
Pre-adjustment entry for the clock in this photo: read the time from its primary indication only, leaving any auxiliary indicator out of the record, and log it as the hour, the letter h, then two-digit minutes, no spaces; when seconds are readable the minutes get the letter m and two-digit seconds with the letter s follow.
12h00
